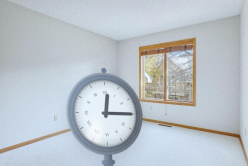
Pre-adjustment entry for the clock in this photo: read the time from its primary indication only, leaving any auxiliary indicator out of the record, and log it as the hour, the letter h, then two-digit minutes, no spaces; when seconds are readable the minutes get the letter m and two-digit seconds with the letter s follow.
12h15
